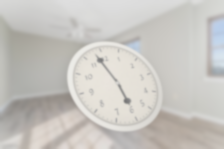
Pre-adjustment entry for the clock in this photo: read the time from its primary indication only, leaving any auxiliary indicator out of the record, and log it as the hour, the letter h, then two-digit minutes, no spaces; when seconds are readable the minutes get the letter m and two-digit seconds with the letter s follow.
5h58
